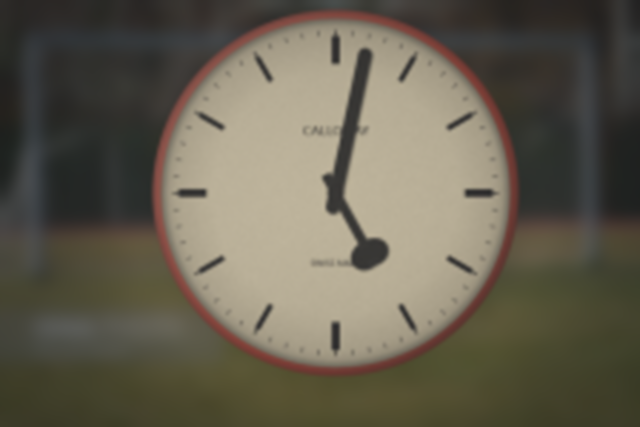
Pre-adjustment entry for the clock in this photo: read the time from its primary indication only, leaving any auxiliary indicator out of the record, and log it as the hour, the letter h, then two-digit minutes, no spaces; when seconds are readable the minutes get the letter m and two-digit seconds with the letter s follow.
5h02
